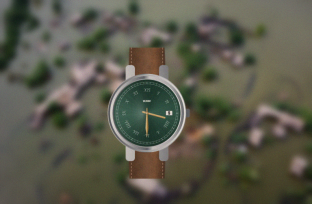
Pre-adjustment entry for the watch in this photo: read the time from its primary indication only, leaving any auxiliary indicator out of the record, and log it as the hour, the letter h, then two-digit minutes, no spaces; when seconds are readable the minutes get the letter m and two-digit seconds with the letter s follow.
3h30
